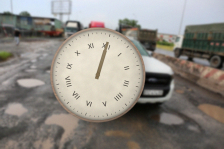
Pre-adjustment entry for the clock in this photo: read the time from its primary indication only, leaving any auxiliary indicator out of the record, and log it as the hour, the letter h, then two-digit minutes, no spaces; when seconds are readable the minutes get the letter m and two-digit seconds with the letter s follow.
12h00
